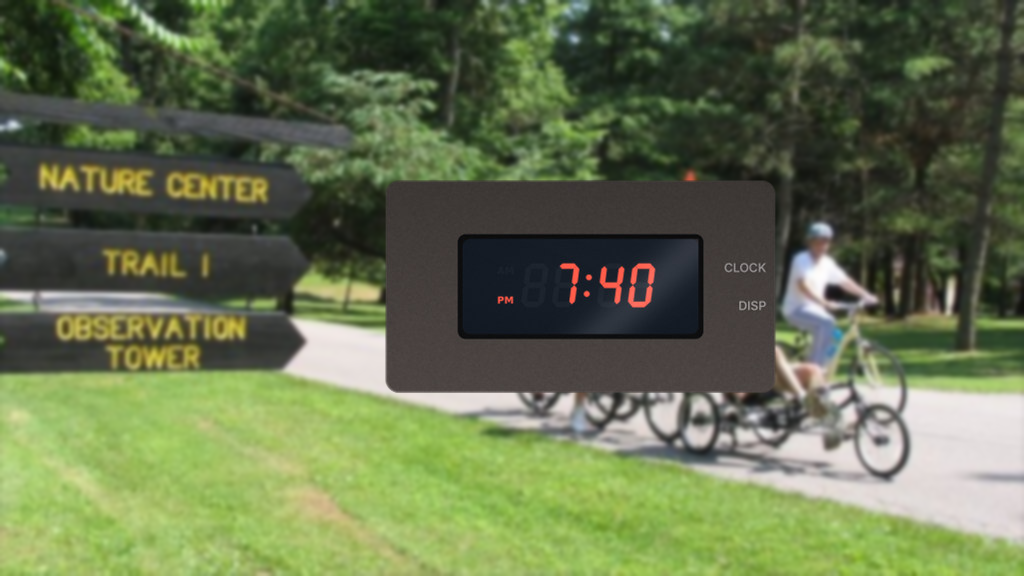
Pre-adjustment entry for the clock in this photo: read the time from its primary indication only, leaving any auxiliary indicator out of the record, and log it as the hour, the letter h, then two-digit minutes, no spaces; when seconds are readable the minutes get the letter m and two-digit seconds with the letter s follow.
7h40
